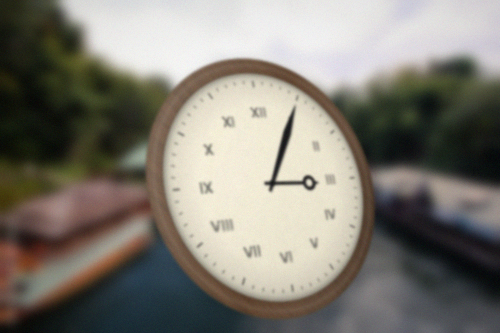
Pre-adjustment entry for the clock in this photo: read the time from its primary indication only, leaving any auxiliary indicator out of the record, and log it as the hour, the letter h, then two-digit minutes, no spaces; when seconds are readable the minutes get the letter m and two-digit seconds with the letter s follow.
3h05
